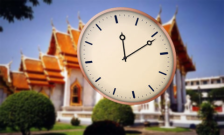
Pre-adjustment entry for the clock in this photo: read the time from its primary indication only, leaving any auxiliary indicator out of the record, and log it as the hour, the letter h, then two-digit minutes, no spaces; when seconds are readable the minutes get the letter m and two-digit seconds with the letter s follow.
12h11
